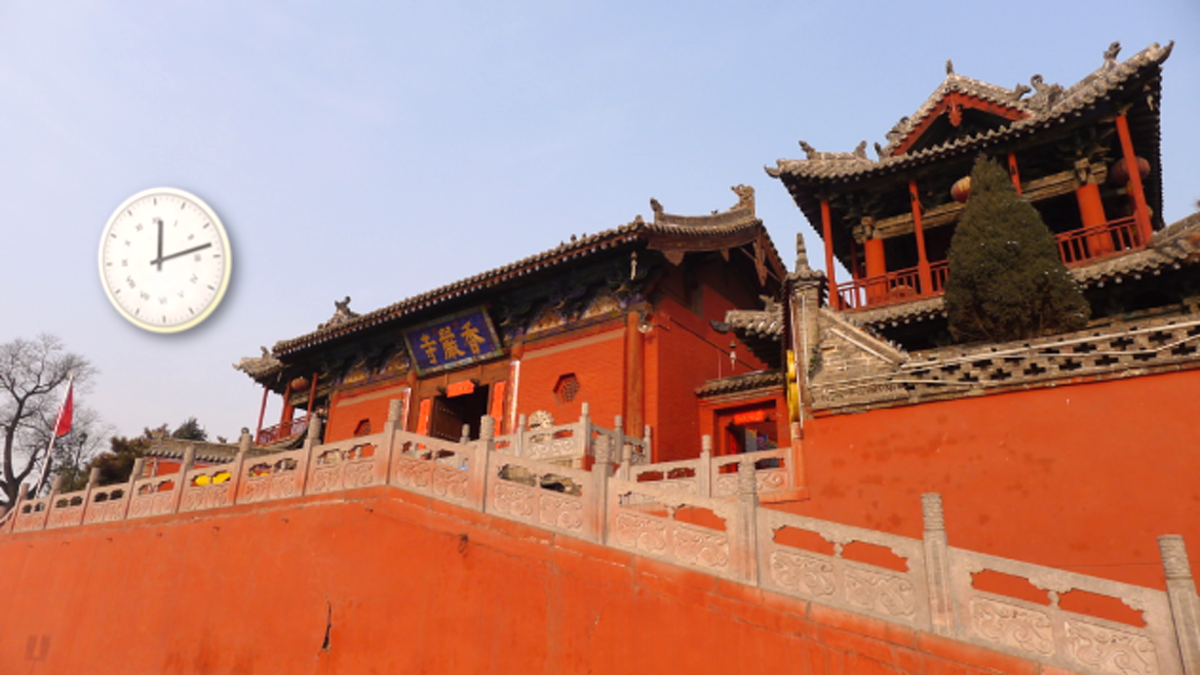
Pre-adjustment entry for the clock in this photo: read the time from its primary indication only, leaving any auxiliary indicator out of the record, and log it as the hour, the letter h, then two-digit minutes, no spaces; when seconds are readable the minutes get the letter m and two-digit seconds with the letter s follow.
12h13
